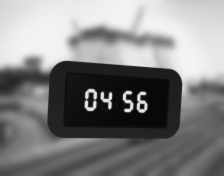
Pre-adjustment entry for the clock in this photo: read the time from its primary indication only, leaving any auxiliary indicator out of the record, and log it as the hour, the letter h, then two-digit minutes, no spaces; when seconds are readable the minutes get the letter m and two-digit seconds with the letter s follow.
4h56
